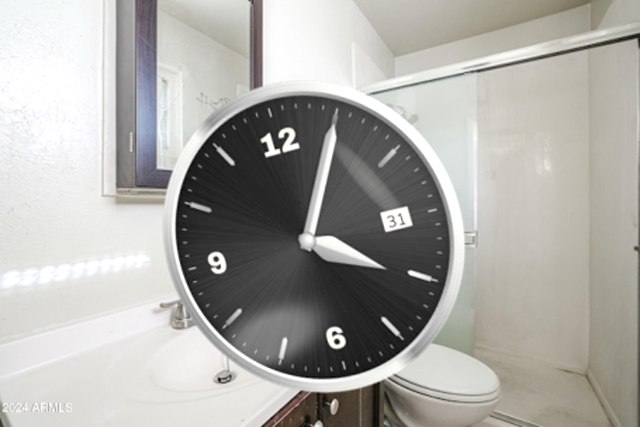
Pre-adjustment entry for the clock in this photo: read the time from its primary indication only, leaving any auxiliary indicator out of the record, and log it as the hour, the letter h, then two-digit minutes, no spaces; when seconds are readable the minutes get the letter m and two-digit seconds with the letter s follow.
4h05
